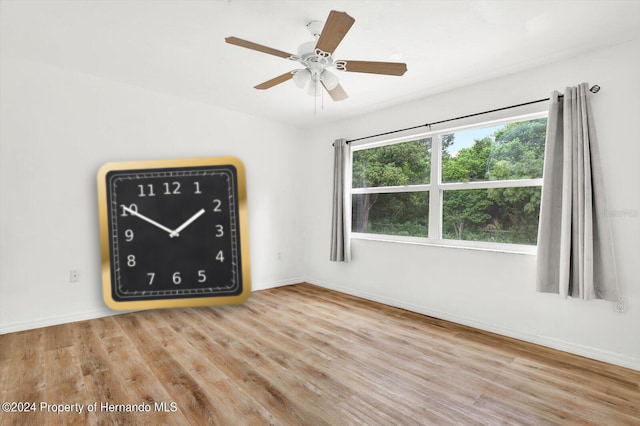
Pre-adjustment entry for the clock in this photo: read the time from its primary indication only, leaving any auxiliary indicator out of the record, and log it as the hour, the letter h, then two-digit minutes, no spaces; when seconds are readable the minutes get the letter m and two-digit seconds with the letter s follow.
1h50
